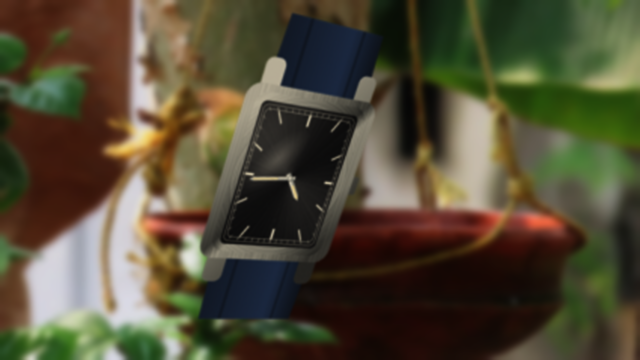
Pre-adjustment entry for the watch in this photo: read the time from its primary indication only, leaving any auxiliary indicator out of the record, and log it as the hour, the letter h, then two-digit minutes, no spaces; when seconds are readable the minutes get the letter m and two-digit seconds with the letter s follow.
4h44
